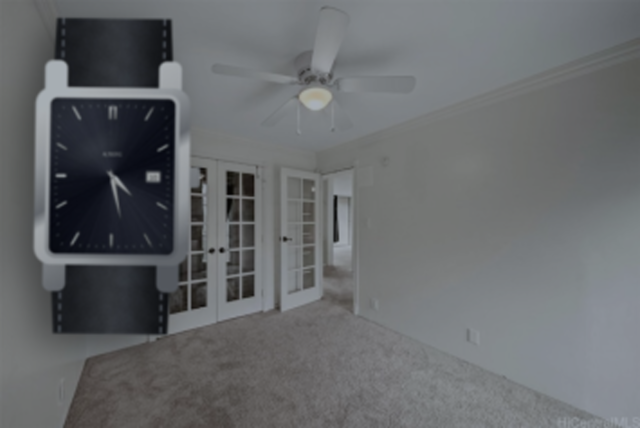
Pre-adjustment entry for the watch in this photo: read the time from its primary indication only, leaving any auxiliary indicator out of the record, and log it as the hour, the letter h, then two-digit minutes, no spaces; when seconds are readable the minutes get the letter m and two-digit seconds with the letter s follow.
4h28
